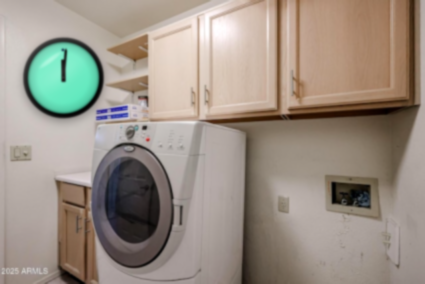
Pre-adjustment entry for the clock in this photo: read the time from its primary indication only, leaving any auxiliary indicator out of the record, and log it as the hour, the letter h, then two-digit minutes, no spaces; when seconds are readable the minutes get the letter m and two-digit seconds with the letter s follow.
12h01
